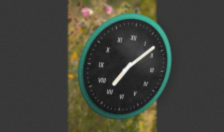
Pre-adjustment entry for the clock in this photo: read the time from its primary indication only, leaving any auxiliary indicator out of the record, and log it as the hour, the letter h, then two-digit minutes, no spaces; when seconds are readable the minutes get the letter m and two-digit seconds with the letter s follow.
7h08
